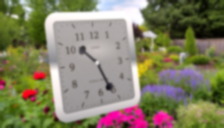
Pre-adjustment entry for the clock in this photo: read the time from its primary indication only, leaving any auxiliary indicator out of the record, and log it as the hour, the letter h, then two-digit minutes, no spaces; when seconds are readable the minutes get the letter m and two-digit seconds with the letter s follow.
10h26
